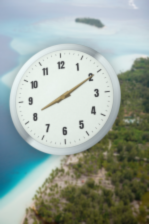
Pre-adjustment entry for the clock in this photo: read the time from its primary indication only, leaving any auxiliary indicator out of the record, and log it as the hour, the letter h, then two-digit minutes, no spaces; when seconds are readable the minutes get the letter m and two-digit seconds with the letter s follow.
8h10
